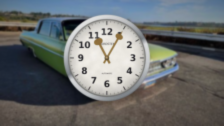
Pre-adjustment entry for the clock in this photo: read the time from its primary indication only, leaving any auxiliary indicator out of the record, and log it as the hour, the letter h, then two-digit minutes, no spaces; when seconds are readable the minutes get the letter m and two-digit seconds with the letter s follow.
11h05
